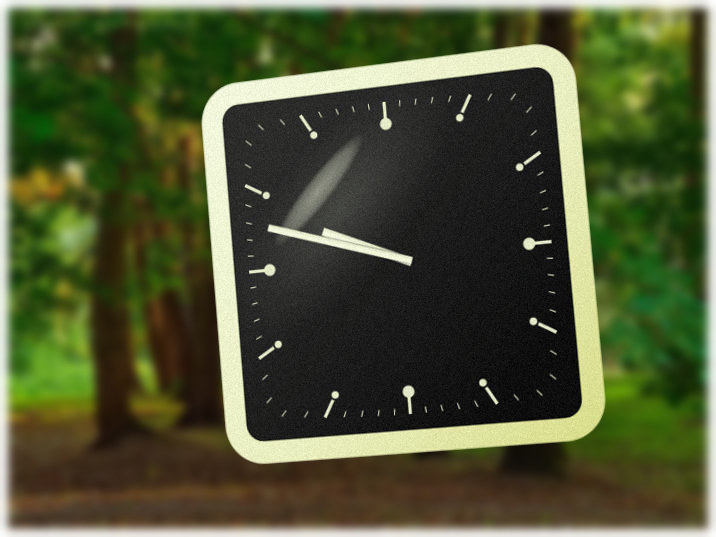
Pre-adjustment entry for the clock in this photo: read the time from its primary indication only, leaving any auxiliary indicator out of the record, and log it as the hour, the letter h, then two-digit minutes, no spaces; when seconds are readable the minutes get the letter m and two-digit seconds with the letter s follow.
9h48
